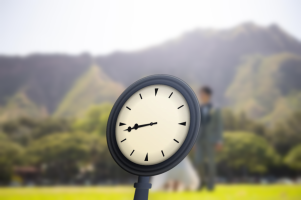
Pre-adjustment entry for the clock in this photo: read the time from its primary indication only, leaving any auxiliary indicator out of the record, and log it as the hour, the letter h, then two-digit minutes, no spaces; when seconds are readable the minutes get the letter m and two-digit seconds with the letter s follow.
8h43
